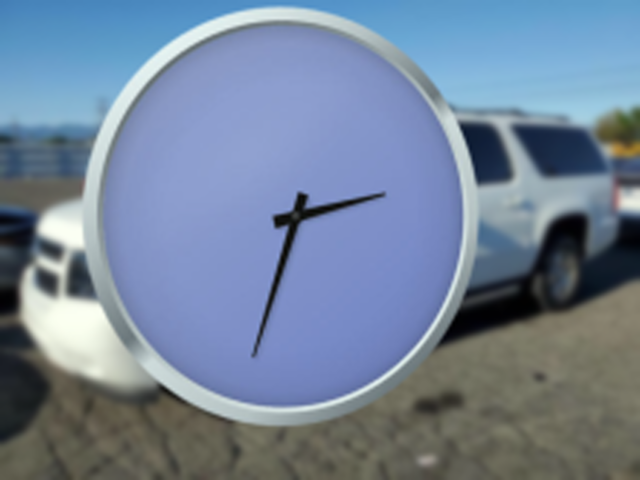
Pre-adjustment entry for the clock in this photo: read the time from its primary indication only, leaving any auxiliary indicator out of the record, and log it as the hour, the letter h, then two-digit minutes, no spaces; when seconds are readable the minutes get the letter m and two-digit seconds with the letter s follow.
2h33
